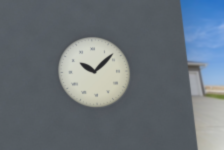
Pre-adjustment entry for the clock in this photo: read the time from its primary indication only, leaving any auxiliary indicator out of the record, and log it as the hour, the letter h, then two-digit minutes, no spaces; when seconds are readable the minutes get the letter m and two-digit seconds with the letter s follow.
10h08
